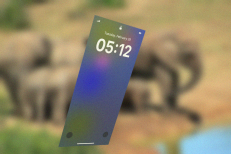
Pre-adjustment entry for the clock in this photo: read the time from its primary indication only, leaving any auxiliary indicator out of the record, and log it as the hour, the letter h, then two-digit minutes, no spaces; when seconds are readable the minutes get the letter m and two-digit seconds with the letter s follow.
5h12
